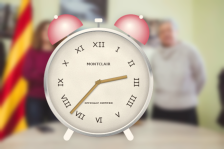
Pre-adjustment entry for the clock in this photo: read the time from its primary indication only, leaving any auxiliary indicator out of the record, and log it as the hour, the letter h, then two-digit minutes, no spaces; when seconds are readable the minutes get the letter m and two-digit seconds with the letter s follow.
2h37
